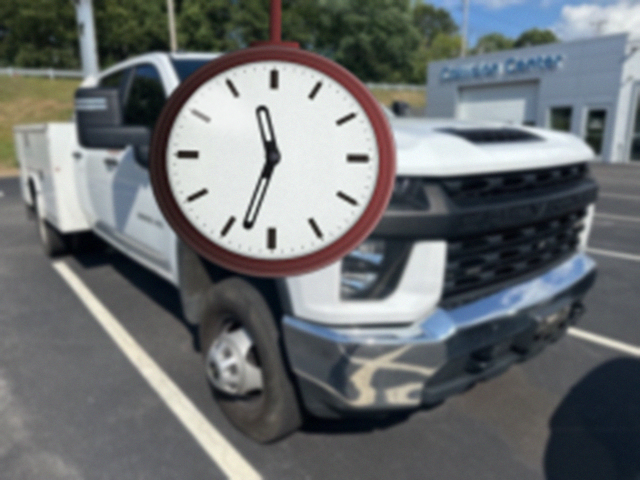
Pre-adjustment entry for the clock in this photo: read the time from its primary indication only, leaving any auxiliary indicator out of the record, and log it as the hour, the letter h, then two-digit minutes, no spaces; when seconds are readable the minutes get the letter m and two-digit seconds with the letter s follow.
11h33
